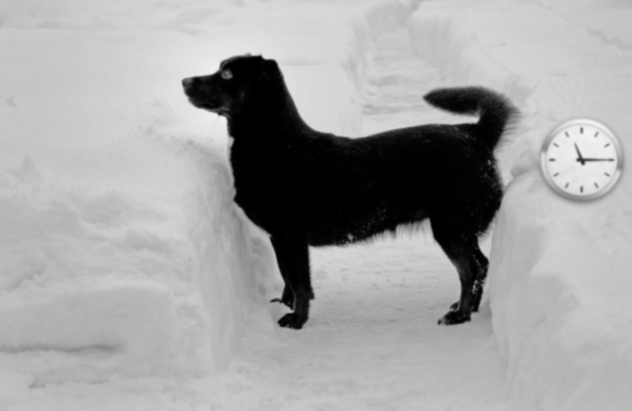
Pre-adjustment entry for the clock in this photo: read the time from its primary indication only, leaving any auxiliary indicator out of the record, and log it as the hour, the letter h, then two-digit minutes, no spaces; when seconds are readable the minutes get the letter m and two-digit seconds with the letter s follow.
11h15
